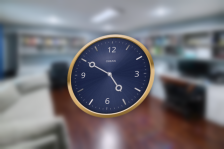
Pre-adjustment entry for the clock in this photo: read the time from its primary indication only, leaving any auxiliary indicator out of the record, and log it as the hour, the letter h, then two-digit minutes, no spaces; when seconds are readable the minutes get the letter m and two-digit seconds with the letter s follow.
4h50
